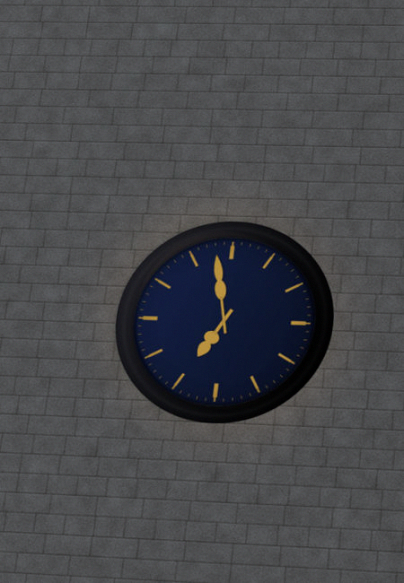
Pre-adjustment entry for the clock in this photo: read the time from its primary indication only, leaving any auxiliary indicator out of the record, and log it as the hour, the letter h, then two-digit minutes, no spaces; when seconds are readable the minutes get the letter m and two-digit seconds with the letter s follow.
6h58
